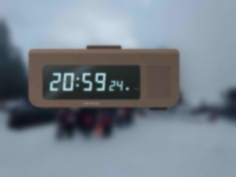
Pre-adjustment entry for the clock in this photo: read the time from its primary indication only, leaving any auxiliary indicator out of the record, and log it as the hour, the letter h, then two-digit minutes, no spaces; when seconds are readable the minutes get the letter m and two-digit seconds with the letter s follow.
20h59
